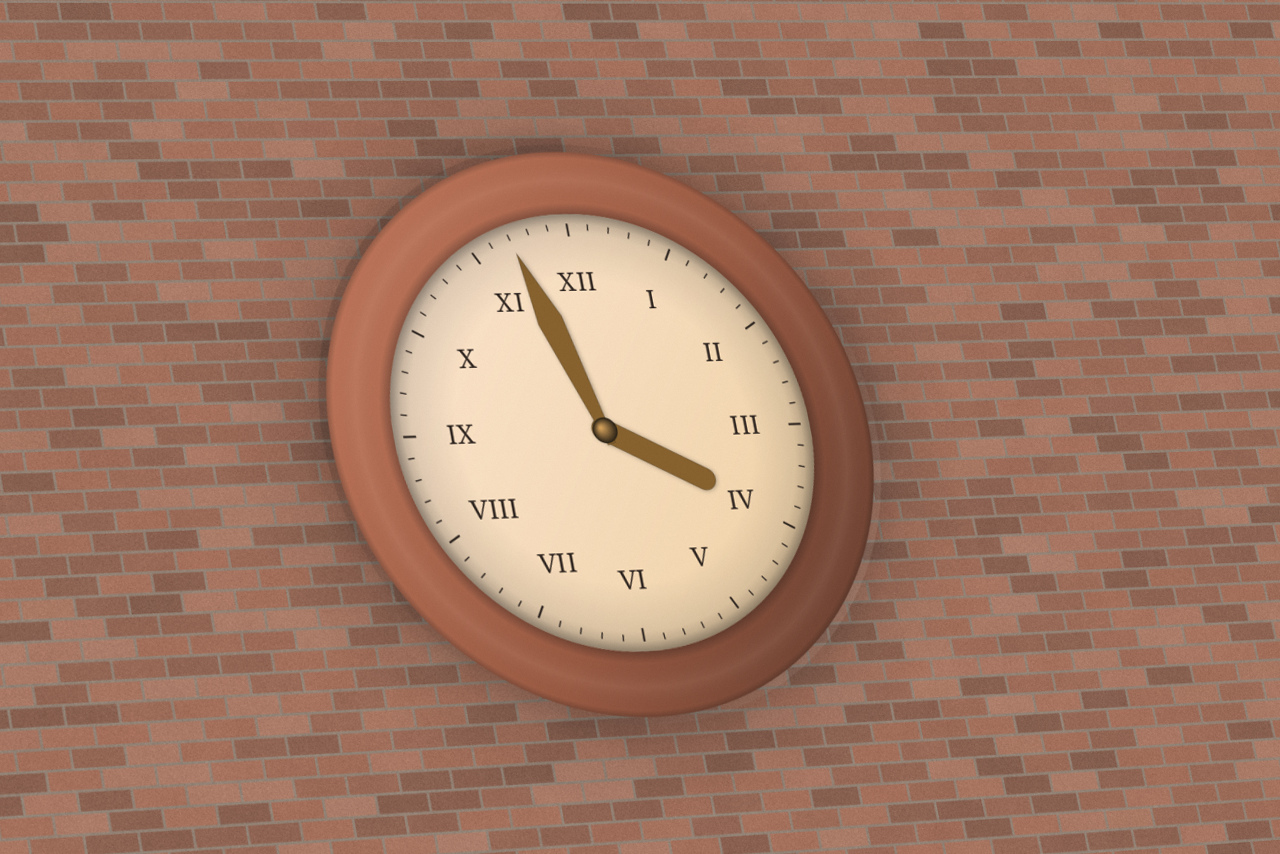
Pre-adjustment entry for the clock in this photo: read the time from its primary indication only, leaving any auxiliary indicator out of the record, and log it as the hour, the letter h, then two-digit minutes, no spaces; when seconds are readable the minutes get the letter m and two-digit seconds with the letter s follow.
3h57
